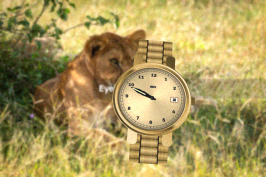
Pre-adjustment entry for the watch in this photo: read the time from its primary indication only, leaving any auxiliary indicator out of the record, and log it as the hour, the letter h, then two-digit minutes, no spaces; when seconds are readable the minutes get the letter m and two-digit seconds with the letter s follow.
9h49
